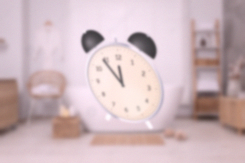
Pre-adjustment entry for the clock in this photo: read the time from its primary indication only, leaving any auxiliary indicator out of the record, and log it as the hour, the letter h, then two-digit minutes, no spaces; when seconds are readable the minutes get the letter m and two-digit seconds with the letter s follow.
11h54
